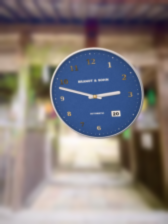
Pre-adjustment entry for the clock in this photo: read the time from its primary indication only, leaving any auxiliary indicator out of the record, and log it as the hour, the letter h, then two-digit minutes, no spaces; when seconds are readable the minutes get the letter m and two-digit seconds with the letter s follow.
2h48
